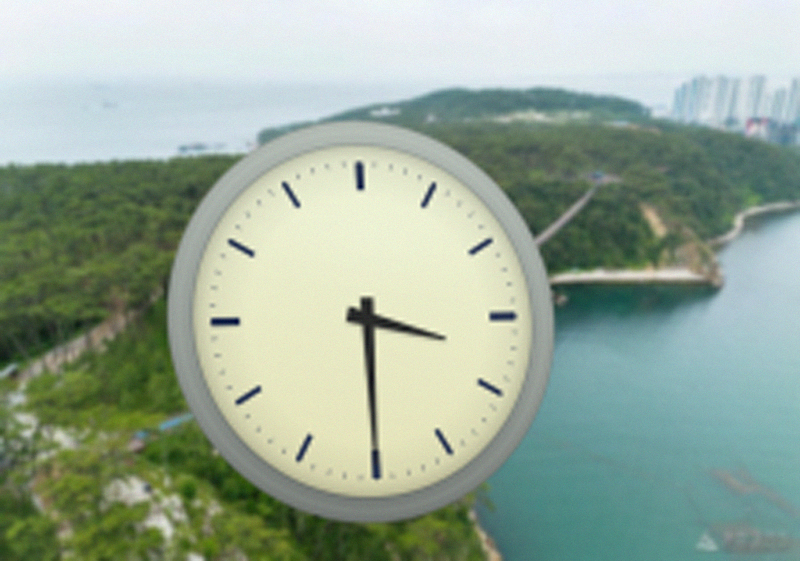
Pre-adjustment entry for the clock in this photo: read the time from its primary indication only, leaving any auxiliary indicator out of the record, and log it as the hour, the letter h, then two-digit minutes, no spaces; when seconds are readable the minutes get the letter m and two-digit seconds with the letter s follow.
3h30
